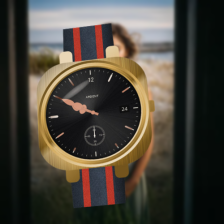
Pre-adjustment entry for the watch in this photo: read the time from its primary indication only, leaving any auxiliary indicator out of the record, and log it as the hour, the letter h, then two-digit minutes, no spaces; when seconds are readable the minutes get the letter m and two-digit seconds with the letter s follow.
9h50
